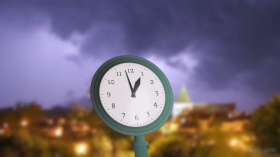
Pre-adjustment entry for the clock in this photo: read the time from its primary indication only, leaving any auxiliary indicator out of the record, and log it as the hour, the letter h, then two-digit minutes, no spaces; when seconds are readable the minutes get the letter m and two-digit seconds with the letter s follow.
12h58
